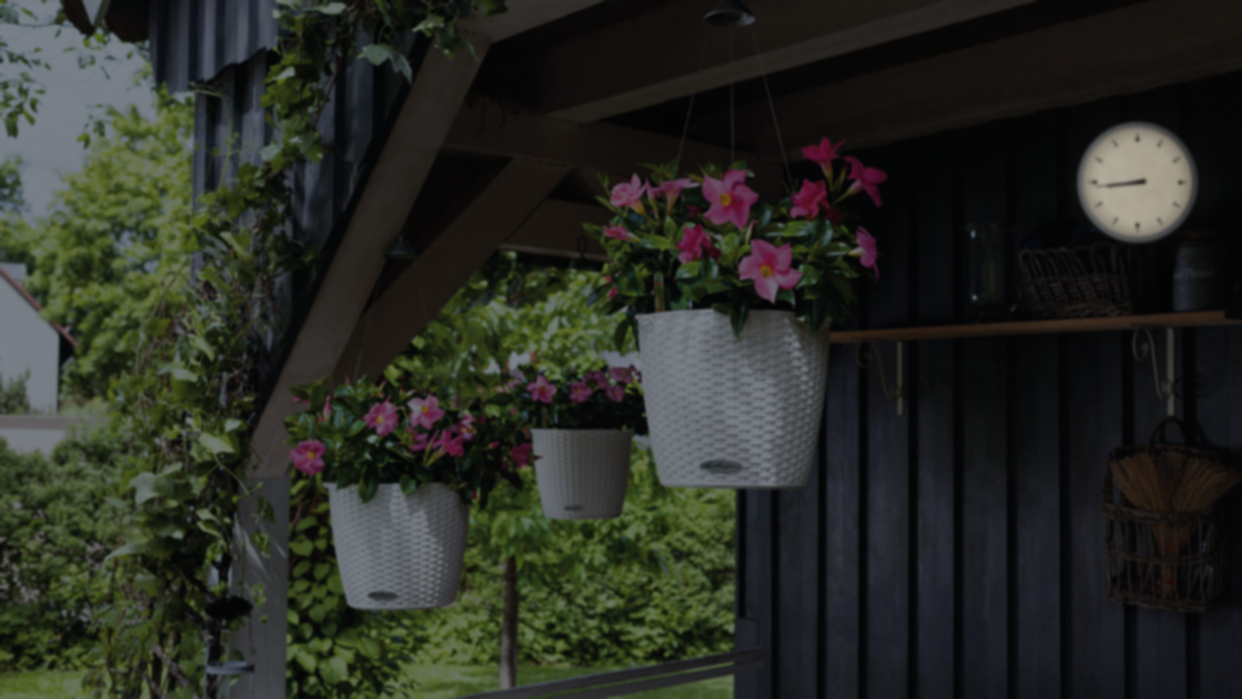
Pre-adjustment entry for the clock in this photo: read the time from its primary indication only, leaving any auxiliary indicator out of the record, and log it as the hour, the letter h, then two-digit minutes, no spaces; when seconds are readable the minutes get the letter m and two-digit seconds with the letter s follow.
8h44
